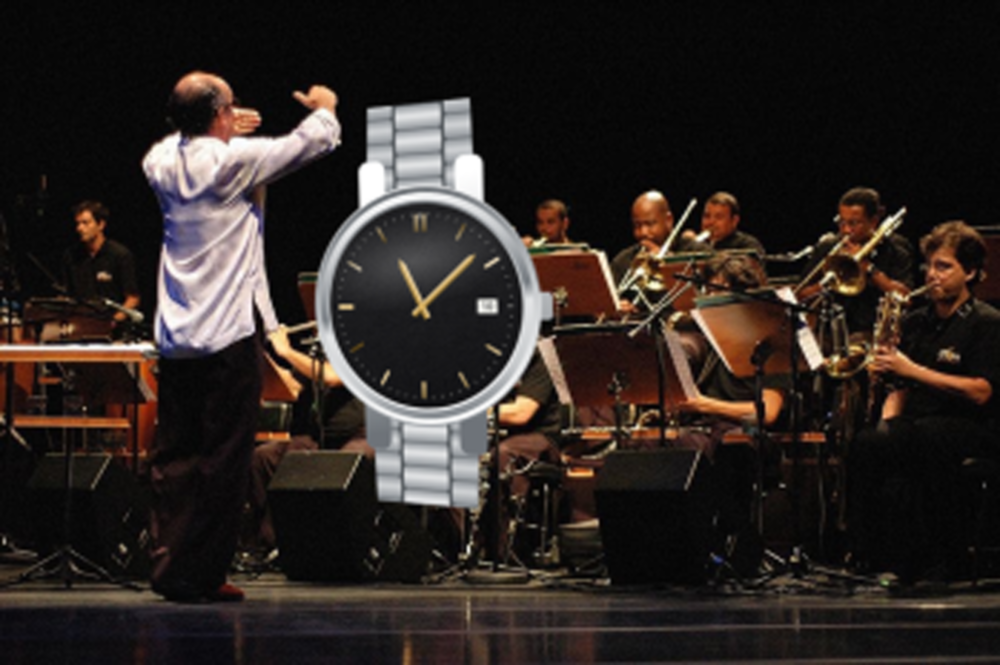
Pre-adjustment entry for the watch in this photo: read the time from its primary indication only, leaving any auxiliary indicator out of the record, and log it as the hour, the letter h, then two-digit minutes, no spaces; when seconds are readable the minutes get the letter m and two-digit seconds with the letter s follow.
11h08
